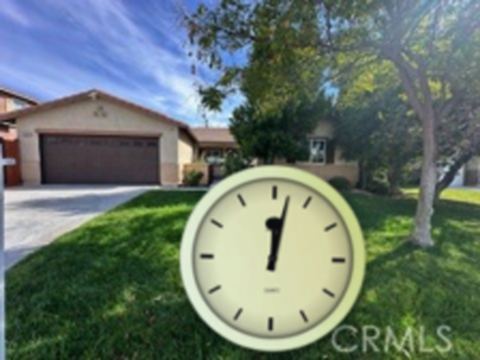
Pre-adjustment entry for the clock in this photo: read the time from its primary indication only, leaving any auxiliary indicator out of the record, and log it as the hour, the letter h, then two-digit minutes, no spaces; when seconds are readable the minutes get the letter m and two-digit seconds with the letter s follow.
12h02
